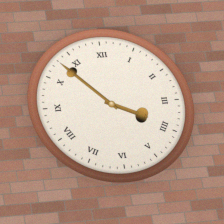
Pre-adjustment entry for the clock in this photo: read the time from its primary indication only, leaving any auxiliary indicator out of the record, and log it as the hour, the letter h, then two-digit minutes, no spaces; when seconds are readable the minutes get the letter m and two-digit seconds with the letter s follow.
3h53
